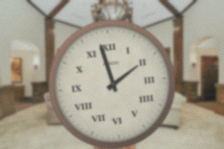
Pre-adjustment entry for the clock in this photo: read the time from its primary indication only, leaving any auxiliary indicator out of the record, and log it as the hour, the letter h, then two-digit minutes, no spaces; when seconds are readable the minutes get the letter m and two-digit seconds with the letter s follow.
1h58
